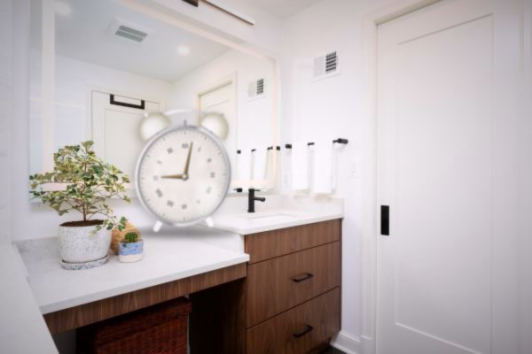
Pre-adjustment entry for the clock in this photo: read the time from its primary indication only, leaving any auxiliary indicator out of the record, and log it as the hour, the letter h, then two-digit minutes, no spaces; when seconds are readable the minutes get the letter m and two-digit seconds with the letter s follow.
9h02
